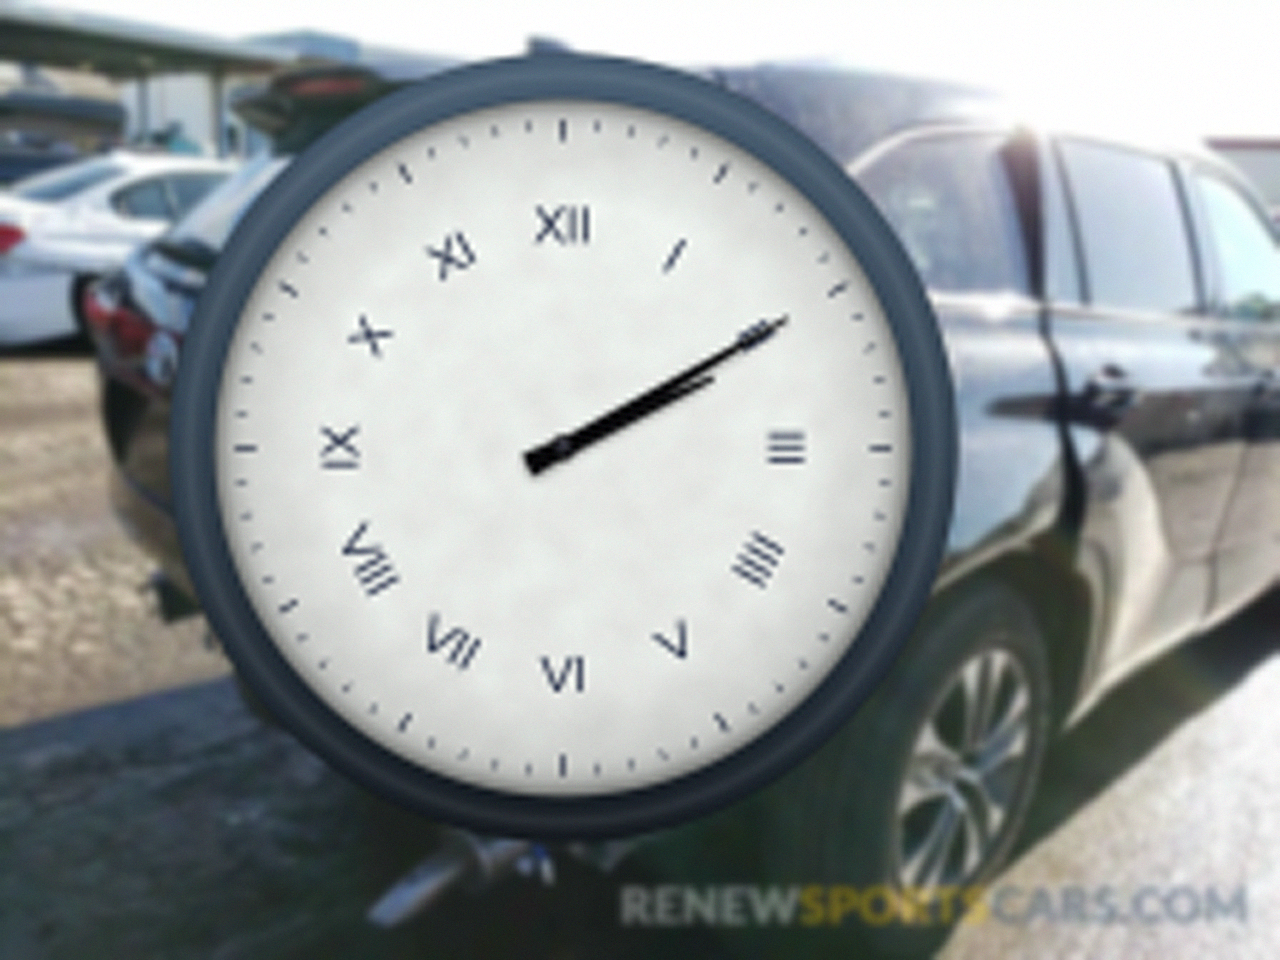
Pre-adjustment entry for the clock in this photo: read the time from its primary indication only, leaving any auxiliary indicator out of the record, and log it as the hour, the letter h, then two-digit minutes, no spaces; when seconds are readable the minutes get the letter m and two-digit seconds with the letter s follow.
2h10
